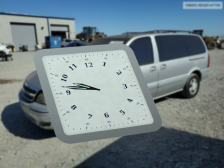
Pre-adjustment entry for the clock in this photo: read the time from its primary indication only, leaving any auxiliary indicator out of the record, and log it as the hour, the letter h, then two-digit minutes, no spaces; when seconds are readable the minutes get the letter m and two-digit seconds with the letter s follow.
9h47
